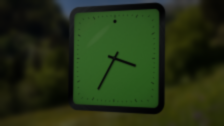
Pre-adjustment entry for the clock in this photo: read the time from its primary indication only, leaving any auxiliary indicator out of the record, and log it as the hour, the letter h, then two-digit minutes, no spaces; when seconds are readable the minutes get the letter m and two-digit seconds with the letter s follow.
3h35
